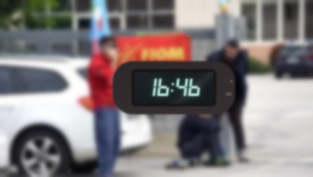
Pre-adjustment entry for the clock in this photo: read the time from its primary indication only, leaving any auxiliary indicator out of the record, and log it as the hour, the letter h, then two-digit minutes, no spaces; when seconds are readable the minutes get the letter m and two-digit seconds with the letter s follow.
16h46
